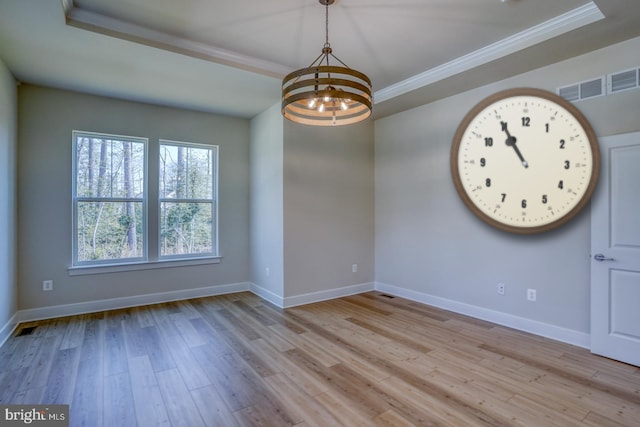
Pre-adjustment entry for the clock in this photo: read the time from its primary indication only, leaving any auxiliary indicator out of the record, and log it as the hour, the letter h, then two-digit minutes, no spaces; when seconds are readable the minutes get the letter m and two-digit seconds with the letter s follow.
10h55
